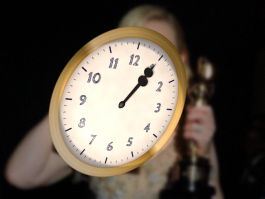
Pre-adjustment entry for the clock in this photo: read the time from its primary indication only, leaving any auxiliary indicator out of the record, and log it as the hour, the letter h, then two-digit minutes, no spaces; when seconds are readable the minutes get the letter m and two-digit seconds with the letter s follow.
1h05
